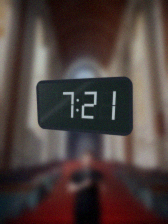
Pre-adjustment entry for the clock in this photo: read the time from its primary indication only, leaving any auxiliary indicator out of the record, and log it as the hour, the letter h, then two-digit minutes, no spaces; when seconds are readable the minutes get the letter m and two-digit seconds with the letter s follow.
7h21
